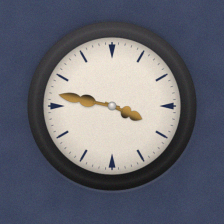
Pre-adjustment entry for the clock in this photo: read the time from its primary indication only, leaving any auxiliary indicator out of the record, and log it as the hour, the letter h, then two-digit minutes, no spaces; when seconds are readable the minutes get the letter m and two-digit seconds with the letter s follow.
3h47
